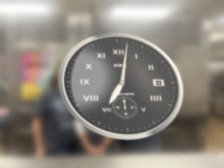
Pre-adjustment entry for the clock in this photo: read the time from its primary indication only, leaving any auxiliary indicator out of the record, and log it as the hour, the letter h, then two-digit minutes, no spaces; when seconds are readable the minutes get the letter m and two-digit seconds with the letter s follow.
7h02
